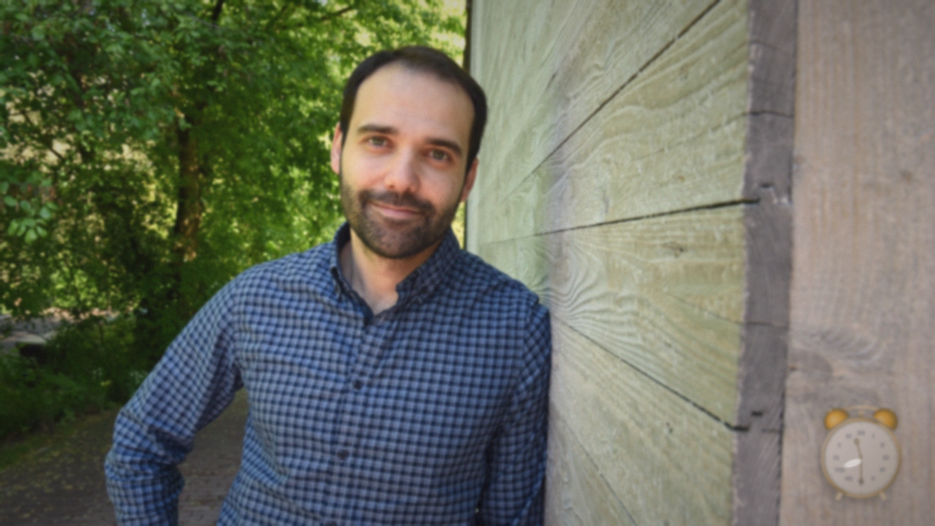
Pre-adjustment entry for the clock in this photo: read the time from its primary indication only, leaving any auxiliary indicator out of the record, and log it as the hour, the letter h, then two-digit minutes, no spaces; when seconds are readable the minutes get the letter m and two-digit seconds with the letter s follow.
11h30
